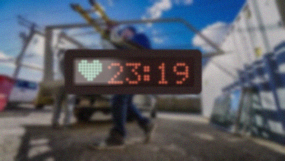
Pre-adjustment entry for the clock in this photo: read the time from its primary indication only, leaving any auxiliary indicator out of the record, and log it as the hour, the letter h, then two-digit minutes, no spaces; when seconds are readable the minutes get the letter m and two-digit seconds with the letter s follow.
23h19
